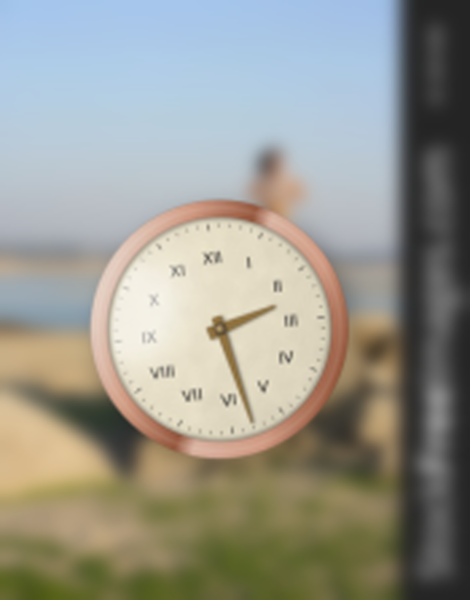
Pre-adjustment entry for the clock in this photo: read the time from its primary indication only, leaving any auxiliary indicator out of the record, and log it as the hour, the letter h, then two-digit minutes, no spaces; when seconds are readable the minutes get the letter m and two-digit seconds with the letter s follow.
2h28
